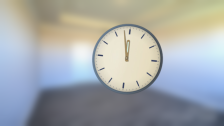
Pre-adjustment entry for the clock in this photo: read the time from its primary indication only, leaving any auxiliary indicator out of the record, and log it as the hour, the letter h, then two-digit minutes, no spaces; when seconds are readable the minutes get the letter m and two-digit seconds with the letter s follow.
11h58
